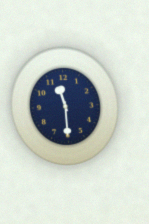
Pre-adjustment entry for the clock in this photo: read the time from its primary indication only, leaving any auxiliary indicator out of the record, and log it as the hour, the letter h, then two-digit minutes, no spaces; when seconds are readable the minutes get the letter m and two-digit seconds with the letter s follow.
11h30
